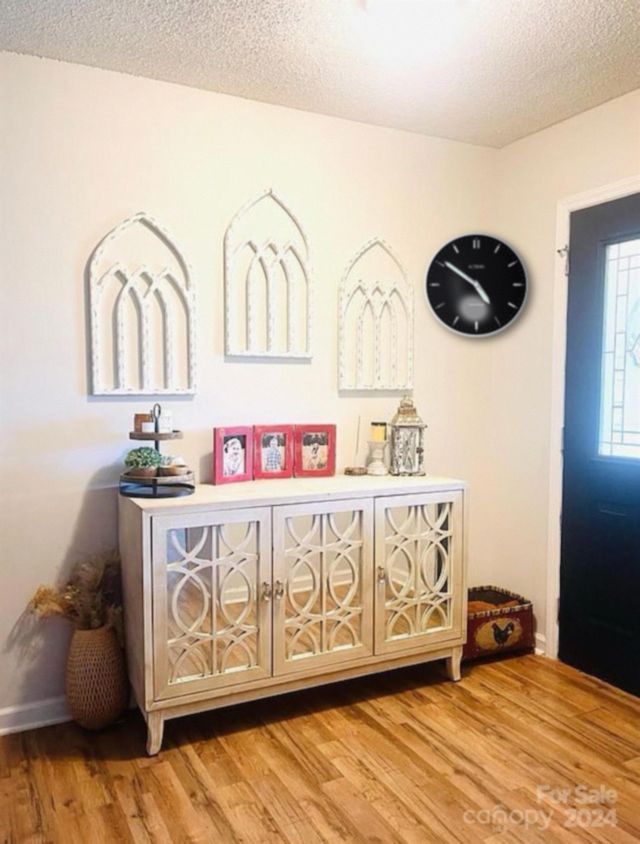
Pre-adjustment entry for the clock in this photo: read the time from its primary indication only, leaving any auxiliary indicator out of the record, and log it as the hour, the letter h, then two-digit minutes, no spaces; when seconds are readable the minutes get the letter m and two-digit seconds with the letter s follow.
4h51
